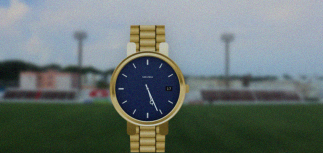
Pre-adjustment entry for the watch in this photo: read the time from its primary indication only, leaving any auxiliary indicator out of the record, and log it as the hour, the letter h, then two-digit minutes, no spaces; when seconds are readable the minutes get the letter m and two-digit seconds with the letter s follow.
5h26
